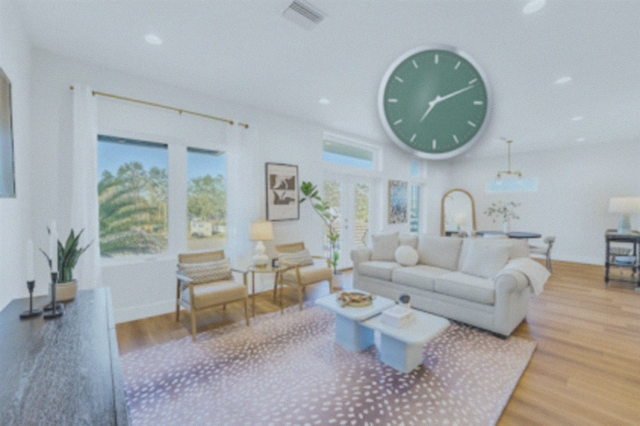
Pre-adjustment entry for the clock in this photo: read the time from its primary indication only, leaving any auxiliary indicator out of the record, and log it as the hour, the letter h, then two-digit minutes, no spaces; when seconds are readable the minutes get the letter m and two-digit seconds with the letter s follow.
7h11
